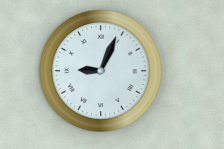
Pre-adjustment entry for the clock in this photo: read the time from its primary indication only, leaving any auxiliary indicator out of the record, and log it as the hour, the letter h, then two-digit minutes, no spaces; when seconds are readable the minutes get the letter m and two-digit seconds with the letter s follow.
9h04
